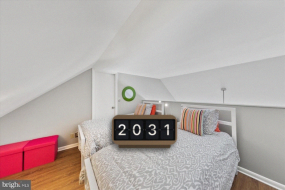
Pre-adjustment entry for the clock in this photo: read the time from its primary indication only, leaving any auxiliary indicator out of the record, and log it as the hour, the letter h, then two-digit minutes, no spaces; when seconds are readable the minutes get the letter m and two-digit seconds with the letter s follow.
20h31
